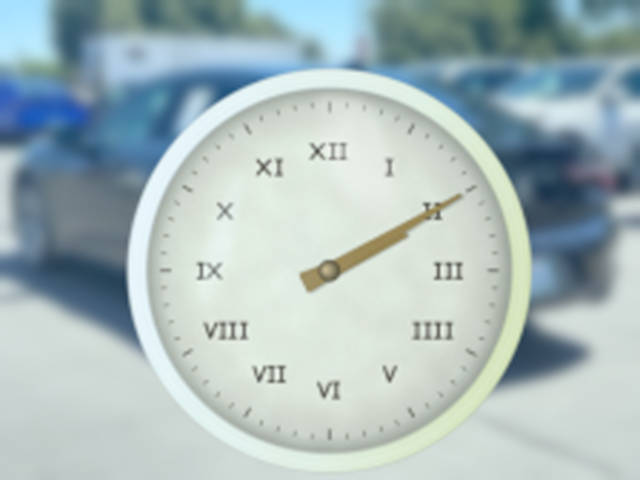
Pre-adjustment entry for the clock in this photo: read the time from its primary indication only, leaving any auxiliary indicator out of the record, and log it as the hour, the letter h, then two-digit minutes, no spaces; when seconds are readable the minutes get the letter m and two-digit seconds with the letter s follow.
2h10
